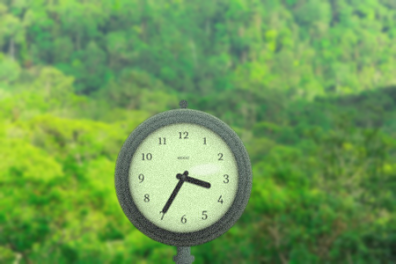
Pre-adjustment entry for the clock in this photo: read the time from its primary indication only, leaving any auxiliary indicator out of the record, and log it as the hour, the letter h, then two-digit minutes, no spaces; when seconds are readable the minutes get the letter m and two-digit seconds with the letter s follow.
3h35
